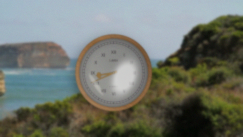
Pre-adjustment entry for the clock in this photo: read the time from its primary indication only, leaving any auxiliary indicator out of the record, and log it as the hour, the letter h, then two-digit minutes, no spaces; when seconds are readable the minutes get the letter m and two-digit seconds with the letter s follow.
8h41
